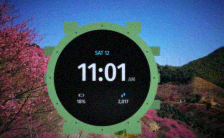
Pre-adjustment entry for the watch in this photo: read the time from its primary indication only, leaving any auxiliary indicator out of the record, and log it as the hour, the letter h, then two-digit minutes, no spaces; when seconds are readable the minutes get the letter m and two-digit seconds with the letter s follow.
11h01
